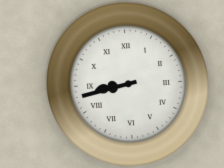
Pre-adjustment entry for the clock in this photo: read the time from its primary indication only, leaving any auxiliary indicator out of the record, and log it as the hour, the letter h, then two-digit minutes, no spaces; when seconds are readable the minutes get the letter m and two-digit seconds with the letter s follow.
8h43
